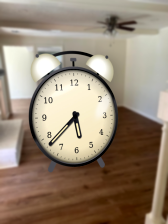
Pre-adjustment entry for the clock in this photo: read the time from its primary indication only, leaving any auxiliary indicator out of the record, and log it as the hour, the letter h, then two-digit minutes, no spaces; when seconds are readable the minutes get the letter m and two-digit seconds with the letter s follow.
5h38
